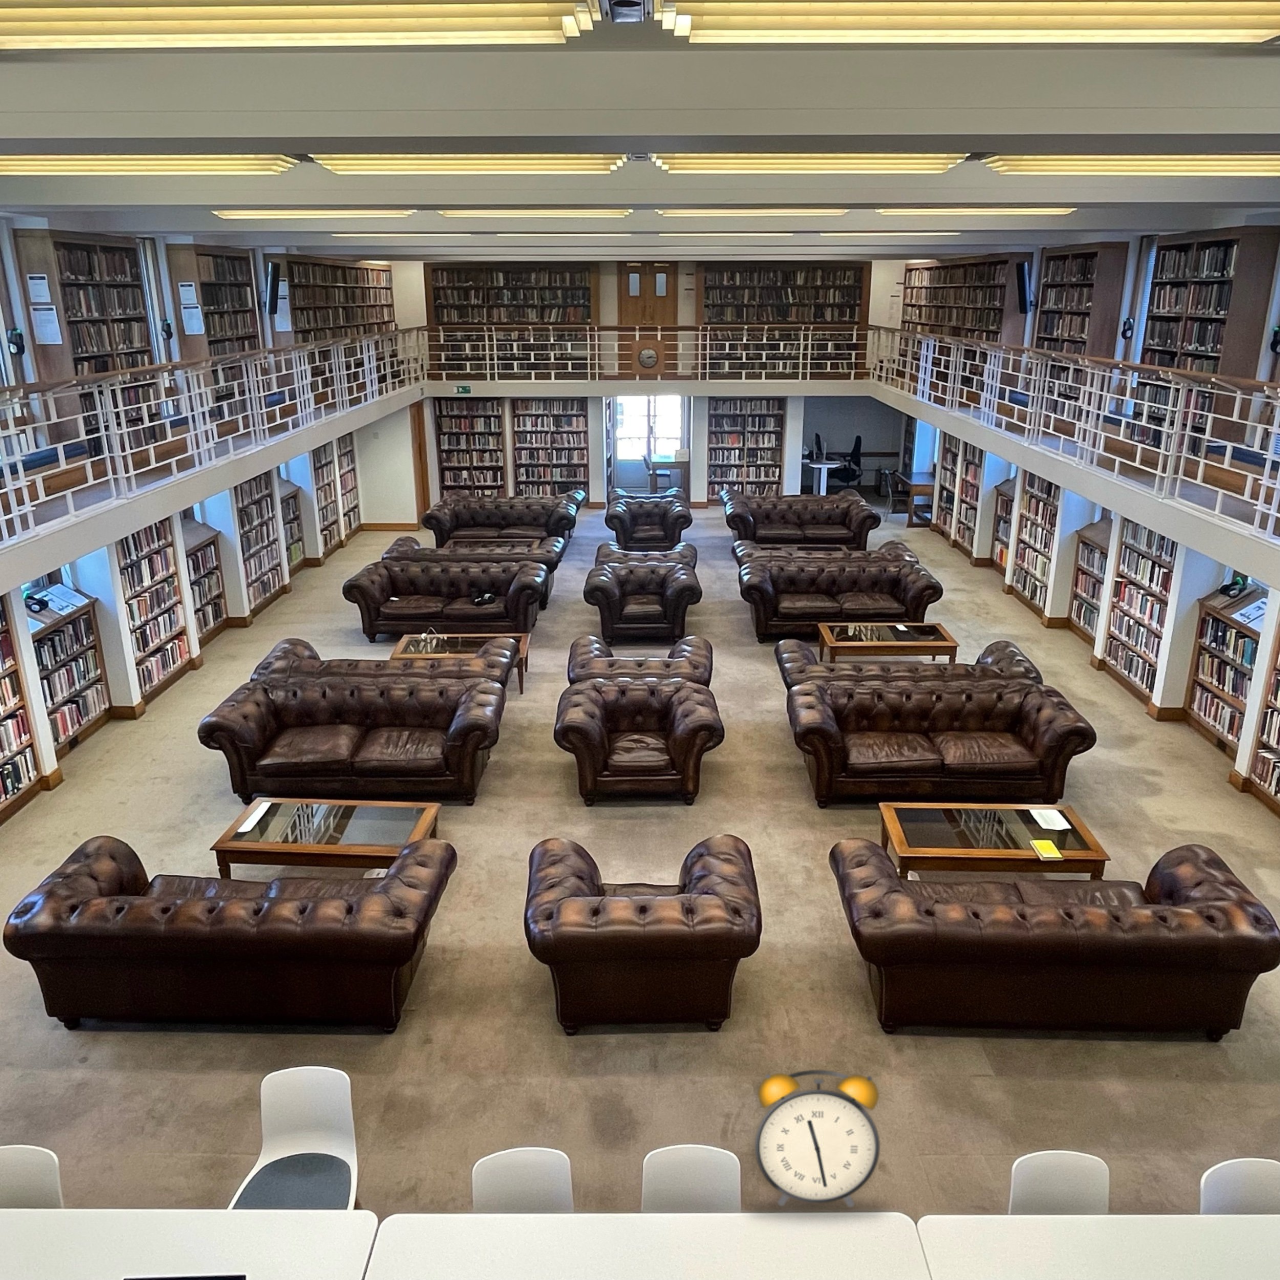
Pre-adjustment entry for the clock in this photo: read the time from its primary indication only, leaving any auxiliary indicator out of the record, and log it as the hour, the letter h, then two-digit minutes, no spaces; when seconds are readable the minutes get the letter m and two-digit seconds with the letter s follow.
11h28
